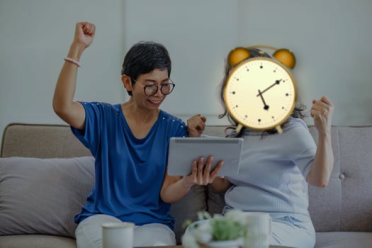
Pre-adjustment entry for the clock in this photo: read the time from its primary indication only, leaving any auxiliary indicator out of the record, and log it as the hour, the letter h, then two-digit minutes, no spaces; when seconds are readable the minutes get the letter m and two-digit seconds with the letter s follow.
5h09
